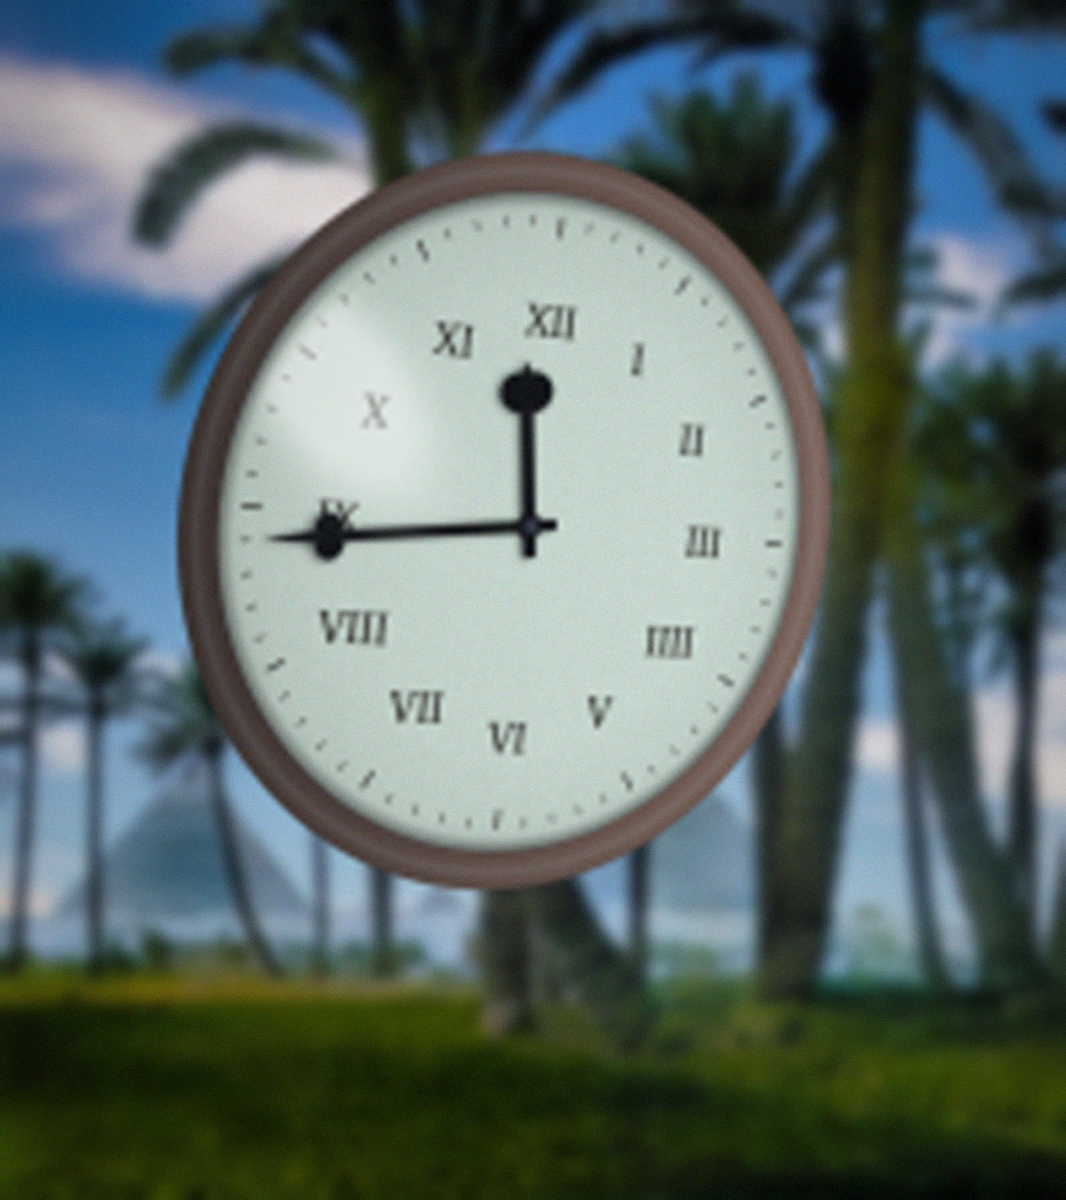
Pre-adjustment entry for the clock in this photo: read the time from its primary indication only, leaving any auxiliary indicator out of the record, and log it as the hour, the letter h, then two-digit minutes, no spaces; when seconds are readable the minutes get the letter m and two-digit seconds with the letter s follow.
11h44
